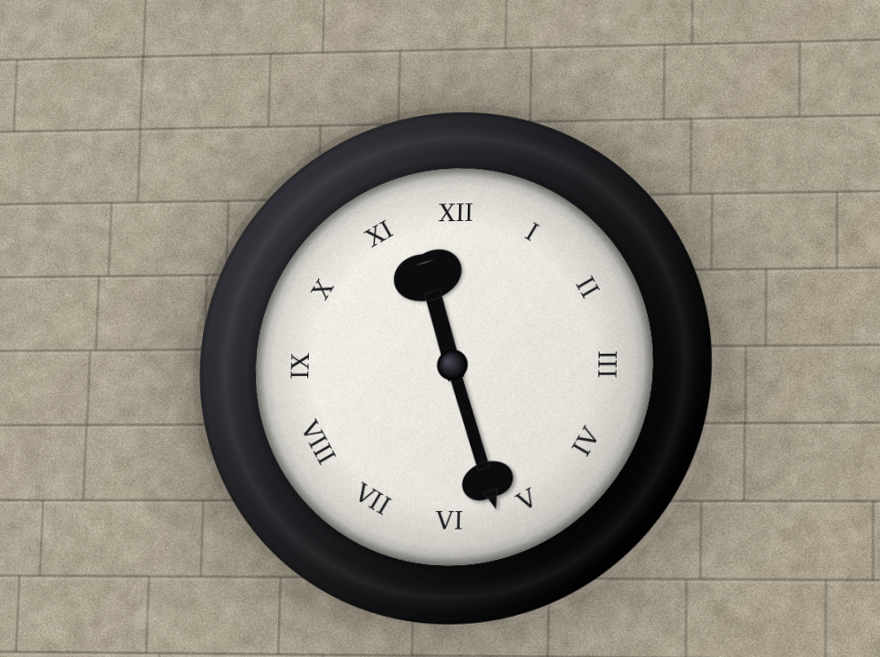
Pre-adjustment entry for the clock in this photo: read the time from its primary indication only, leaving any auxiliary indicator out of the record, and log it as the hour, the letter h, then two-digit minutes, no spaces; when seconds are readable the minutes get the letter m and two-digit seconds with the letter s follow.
11h27
